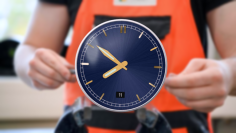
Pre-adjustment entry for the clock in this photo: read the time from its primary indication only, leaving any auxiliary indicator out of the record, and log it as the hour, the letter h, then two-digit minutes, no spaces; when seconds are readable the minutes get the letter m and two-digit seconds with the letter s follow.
7h51
